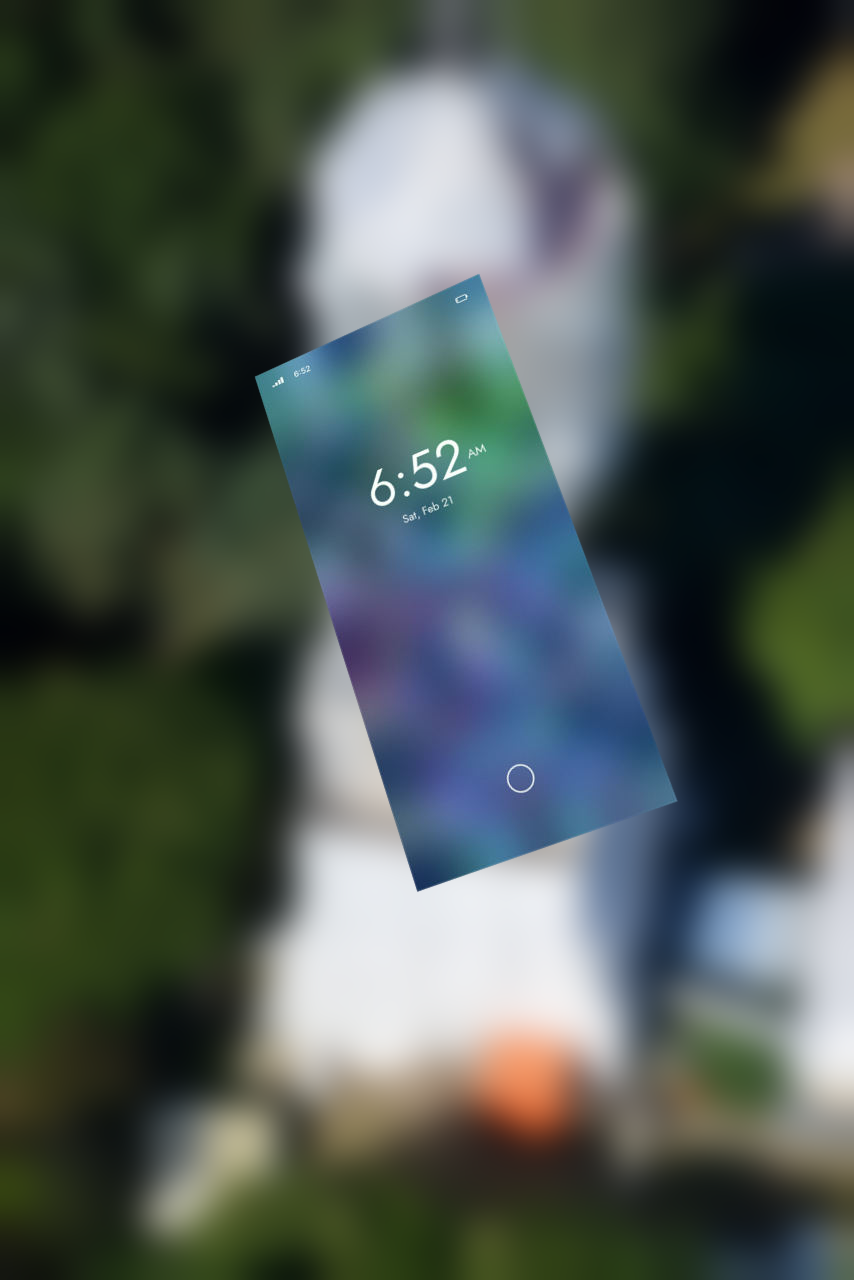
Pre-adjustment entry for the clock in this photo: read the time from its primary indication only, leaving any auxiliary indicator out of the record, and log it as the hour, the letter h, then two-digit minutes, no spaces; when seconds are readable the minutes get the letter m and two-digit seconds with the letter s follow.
6h52
